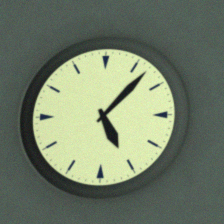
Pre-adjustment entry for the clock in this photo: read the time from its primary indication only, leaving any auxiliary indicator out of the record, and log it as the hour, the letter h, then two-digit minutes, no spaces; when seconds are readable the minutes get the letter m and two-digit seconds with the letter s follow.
5h07
